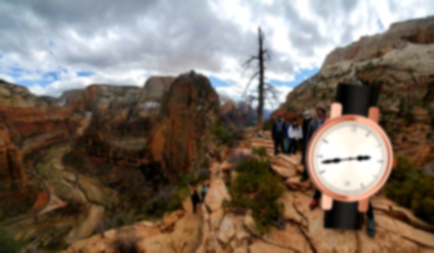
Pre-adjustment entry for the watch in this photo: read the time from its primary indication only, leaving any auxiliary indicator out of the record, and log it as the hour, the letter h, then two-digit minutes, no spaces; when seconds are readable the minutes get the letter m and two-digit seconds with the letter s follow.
2h43
